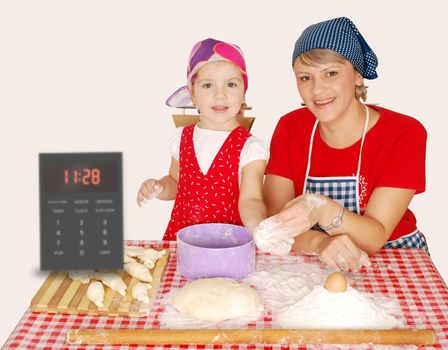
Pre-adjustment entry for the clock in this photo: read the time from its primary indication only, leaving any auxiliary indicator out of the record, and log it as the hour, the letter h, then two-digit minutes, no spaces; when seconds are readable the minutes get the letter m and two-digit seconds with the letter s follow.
11h28
